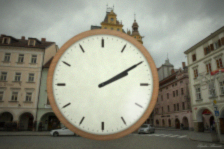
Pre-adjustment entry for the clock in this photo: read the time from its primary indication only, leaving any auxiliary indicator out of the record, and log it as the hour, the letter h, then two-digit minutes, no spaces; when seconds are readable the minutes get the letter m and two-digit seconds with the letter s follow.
2h10
